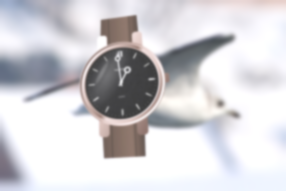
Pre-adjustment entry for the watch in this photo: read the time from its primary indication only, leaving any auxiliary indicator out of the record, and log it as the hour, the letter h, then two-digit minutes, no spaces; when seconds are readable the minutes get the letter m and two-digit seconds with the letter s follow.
12h59
